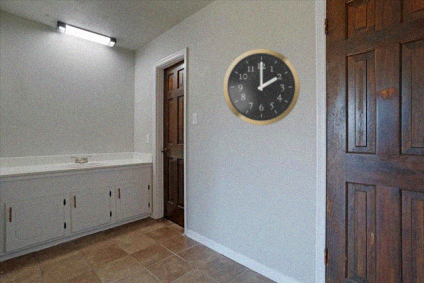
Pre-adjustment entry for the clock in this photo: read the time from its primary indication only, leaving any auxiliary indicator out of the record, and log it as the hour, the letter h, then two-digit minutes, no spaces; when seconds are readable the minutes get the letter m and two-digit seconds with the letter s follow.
2h00
